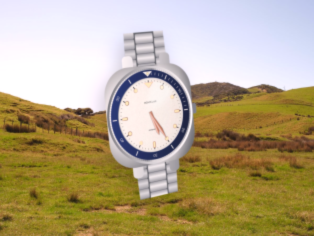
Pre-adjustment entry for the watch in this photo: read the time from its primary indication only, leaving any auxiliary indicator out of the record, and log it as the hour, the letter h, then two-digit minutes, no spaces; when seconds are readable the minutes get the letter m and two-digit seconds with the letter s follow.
5h25
